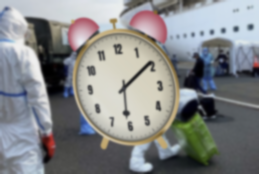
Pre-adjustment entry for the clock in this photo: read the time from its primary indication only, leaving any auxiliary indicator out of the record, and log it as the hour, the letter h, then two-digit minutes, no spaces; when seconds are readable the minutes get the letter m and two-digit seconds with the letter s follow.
6h09
